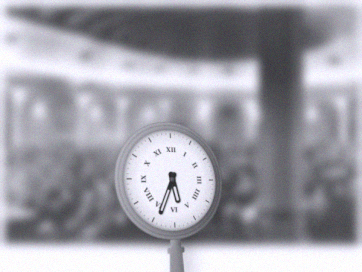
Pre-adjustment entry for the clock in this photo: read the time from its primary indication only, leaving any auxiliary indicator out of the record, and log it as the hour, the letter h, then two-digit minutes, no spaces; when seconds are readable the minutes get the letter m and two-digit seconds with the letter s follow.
5h34
